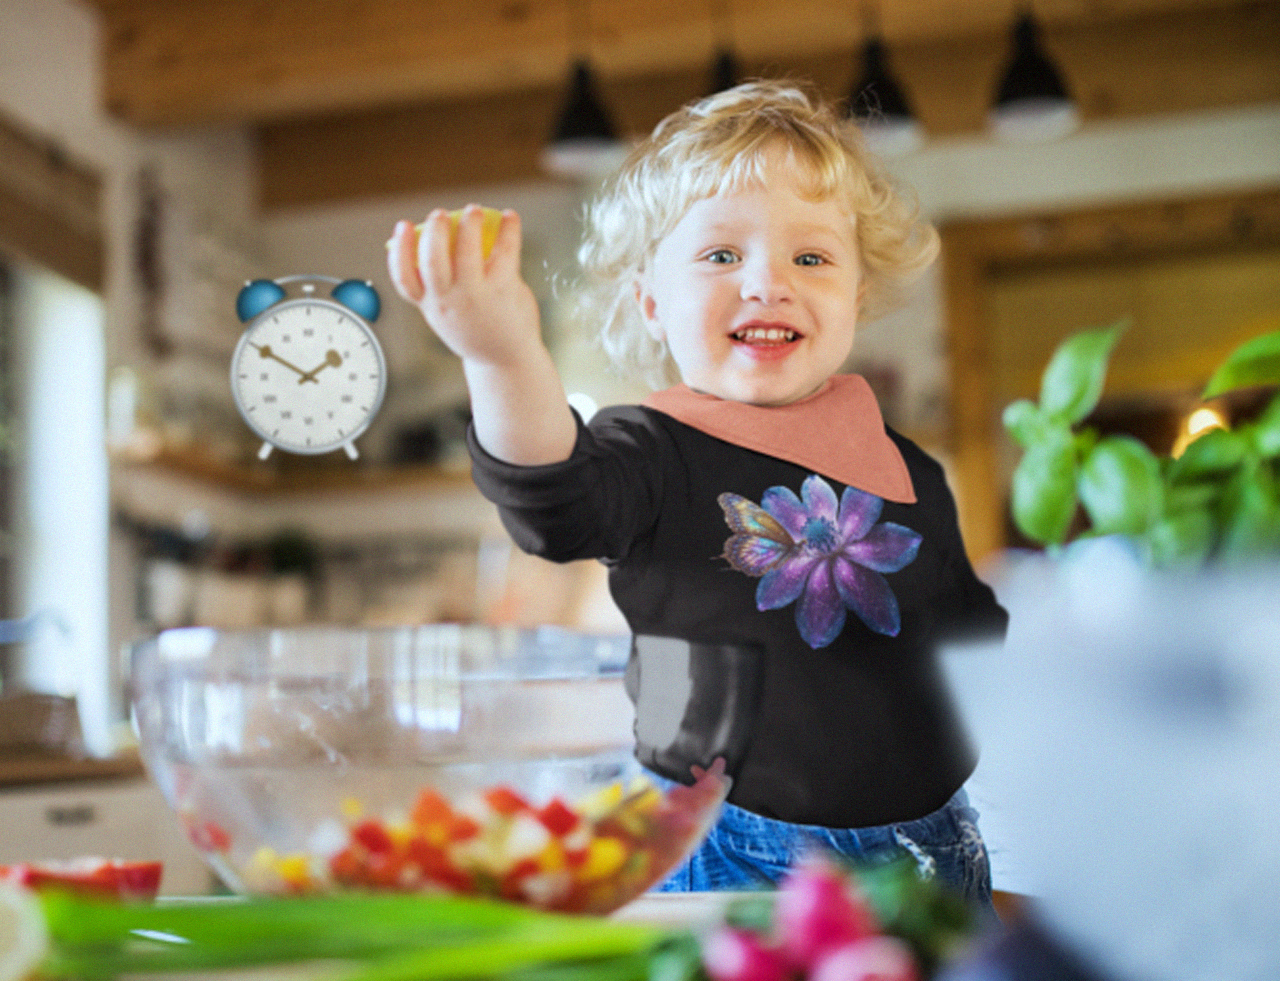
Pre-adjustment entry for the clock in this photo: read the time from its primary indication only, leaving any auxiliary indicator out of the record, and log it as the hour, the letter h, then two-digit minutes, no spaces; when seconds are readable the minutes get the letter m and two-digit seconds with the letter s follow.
1h50
